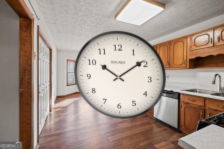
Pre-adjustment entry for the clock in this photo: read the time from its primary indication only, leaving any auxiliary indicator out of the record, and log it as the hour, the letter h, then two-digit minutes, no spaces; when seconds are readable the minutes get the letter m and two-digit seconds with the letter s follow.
10h09
